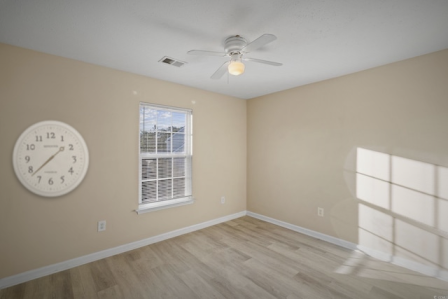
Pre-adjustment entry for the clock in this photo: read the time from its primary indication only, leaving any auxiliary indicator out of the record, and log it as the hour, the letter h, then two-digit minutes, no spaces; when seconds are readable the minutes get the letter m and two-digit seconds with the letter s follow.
1h38
